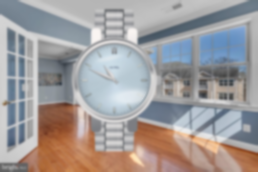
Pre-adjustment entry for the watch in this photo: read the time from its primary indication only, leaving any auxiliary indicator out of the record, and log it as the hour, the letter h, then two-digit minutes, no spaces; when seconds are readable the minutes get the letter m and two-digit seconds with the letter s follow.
10h49
